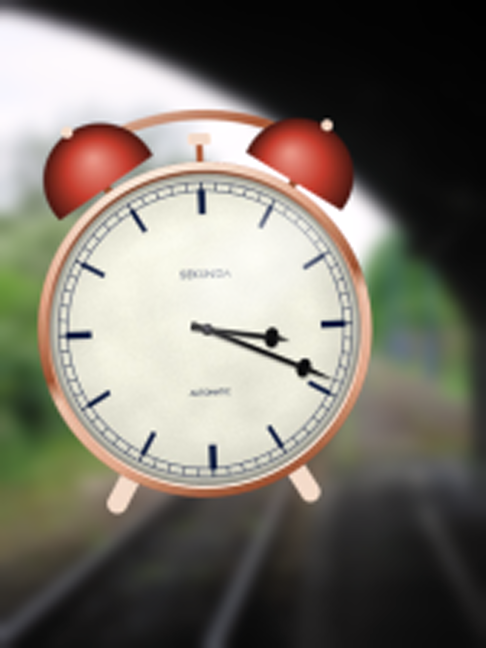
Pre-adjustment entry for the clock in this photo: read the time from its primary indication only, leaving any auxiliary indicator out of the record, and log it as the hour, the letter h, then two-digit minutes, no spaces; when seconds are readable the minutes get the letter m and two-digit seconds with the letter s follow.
3h19
